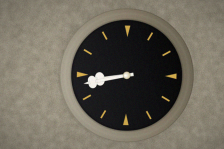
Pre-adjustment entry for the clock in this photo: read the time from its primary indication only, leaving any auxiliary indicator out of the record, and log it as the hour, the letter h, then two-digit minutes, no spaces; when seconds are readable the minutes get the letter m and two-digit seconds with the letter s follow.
8h43
